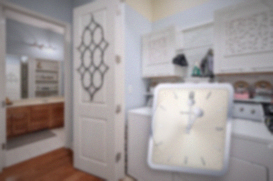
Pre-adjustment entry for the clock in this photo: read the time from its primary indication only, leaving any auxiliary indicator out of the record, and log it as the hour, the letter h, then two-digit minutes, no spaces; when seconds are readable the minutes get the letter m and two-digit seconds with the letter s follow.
1h00
